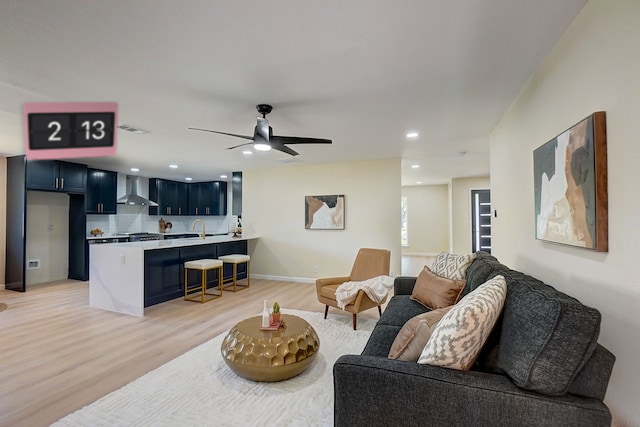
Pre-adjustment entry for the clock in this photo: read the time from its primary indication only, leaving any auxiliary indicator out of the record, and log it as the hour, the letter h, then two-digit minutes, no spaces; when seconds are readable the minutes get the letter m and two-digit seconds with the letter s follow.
2h13
